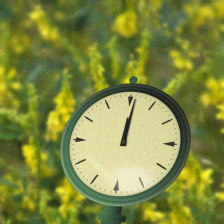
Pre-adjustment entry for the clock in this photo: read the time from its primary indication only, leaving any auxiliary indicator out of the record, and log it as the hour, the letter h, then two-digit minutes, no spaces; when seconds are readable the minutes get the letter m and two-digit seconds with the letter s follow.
12h01
